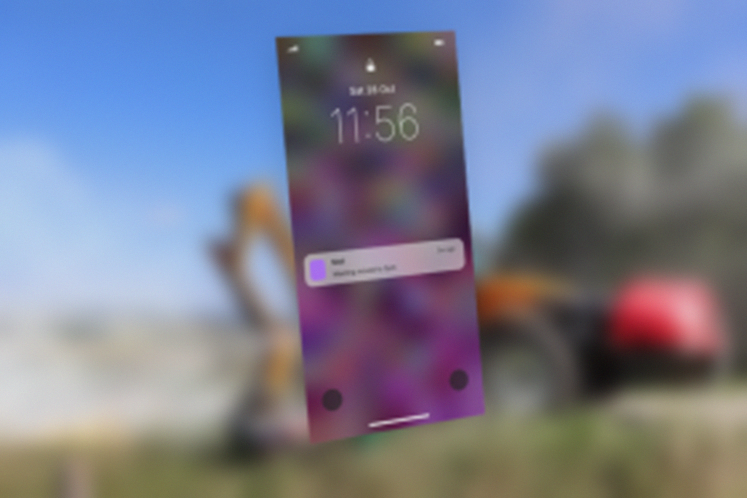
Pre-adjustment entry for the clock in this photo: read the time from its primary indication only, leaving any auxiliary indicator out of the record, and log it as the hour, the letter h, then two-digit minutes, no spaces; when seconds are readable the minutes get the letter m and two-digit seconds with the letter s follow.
11h56
